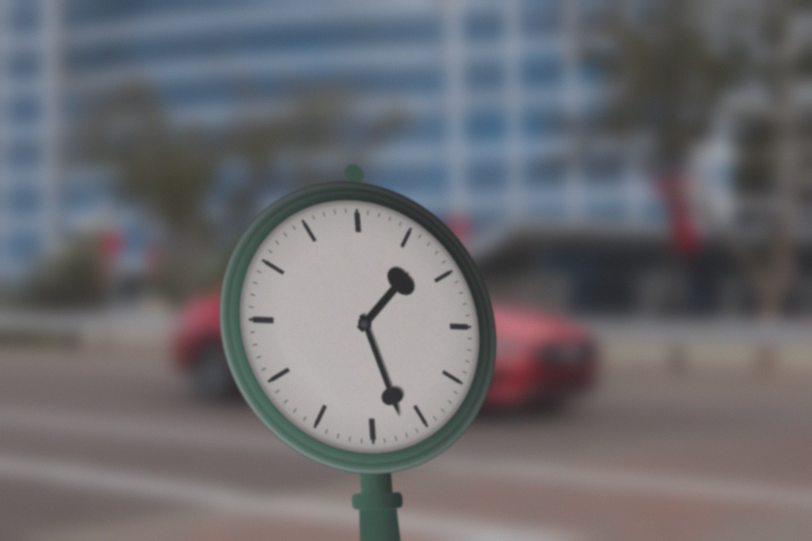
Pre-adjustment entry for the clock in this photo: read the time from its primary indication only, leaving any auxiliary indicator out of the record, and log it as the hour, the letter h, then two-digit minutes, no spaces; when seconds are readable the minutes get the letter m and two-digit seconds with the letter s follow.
1h27
